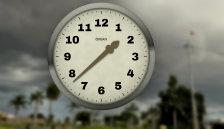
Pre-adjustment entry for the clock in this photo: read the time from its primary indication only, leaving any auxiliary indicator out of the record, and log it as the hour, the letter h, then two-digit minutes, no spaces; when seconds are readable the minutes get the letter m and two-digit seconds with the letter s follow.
1h38
